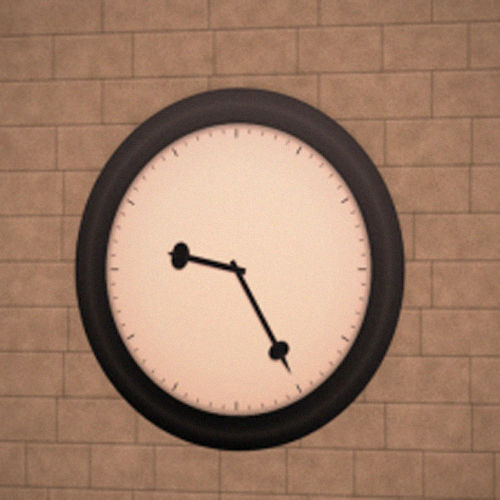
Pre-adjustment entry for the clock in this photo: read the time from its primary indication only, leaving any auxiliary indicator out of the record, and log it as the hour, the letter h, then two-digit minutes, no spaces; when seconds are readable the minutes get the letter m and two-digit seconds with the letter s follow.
9h25
